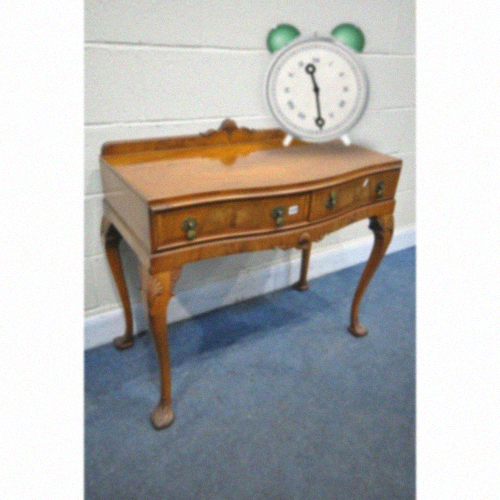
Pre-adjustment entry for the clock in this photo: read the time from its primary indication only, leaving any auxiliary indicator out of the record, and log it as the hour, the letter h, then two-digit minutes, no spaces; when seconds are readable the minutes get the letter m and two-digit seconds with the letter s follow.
11h29
